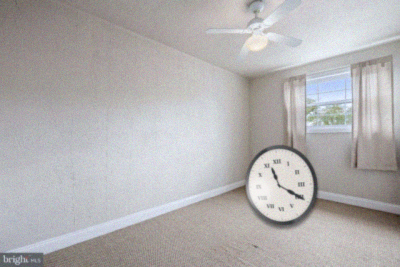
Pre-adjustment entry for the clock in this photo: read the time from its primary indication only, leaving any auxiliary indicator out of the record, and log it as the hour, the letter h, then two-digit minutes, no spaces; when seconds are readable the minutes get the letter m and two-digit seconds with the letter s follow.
11h20
